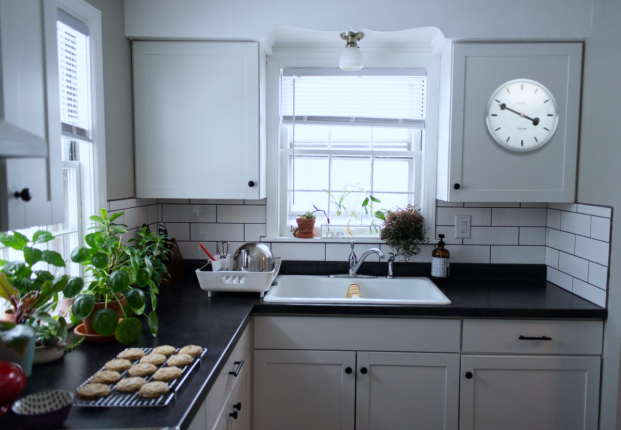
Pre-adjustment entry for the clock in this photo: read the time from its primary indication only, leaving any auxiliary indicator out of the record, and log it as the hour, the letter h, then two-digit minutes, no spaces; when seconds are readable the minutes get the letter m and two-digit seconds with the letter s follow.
3h49
